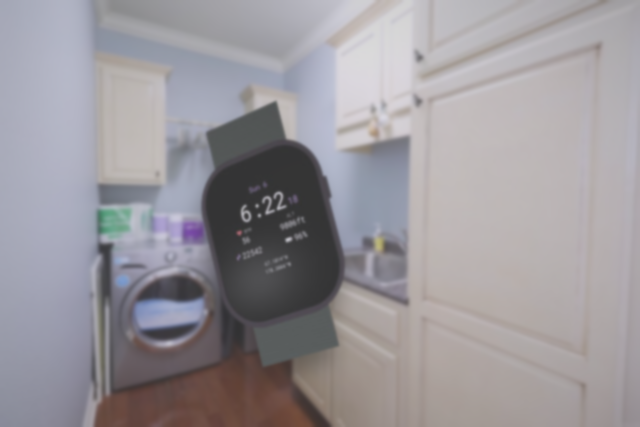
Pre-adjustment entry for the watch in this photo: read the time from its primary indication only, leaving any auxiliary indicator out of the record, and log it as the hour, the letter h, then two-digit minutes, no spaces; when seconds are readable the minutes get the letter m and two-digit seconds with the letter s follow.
6h22
